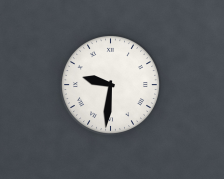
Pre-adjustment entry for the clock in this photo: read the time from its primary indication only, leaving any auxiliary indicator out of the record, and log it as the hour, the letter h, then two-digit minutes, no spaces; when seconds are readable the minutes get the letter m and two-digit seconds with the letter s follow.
9h31
